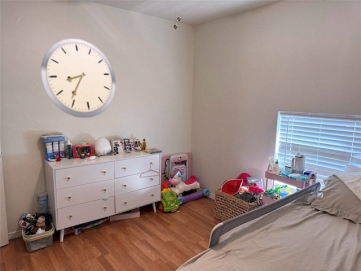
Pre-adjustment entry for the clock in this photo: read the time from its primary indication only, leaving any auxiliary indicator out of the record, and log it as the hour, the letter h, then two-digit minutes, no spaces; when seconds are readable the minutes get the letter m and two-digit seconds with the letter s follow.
8h36
